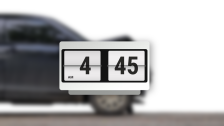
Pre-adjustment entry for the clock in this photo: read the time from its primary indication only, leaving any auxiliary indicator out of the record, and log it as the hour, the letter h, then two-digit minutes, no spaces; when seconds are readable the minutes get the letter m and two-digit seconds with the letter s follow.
4h45
